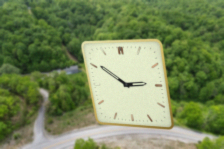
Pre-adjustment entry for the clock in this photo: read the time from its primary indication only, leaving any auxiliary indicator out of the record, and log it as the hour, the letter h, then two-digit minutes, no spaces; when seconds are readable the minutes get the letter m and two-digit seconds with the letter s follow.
2h51
